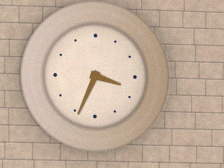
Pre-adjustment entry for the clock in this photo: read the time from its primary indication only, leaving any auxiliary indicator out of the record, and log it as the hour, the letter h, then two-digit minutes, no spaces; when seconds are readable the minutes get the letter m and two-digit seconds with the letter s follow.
3h34
